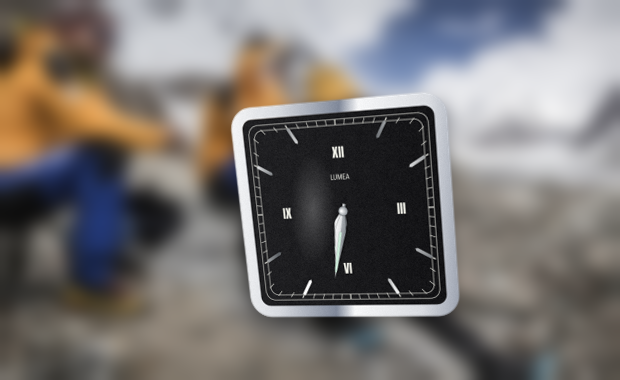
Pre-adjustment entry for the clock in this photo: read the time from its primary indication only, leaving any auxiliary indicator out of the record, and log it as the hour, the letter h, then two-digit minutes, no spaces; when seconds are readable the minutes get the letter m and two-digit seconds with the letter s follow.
6h32
